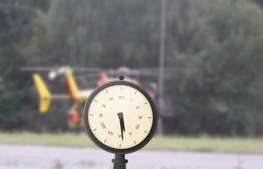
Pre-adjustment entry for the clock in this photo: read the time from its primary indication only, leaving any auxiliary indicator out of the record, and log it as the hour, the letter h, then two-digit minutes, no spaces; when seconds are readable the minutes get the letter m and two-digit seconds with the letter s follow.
5h29
